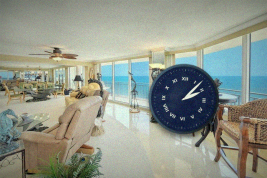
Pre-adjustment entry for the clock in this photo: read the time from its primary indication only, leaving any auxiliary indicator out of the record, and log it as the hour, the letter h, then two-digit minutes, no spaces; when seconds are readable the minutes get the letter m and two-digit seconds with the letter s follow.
2h07
